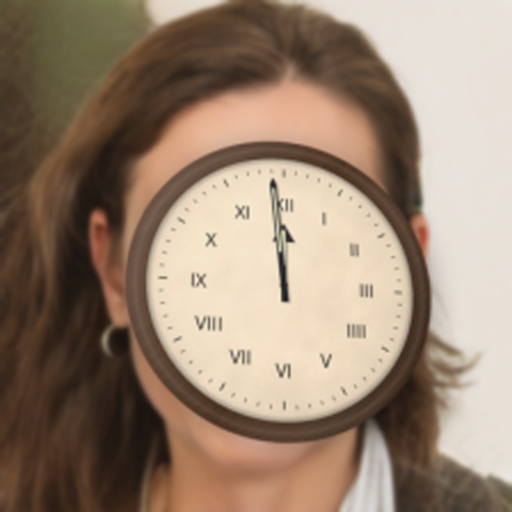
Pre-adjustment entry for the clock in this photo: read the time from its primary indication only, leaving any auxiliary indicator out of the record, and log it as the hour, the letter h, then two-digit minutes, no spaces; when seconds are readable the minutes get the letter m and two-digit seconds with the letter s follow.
11h59
